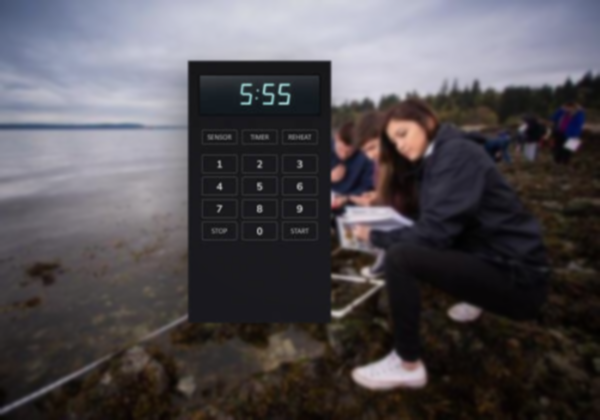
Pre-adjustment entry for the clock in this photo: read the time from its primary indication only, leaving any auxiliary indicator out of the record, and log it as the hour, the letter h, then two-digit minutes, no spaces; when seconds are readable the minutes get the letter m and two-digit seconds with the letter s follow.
5h55
